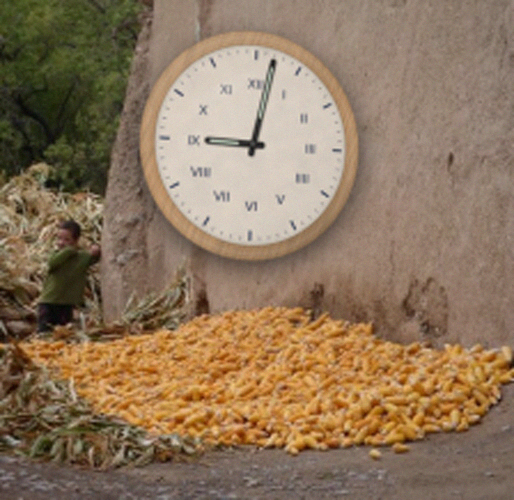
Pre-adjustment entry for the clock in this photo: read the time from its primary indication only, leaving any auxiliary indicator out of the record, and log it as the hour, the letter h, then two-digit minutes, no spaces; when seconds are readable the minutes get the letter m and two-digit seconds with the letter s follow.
9h02
